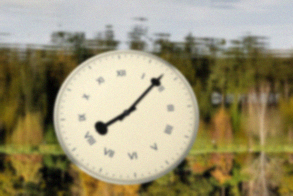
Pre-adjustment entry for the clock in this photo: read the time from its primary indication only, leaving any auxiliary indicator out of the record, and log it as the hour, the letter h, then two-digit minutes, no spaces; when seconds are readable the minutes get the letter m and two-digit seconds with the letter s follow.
8h08
